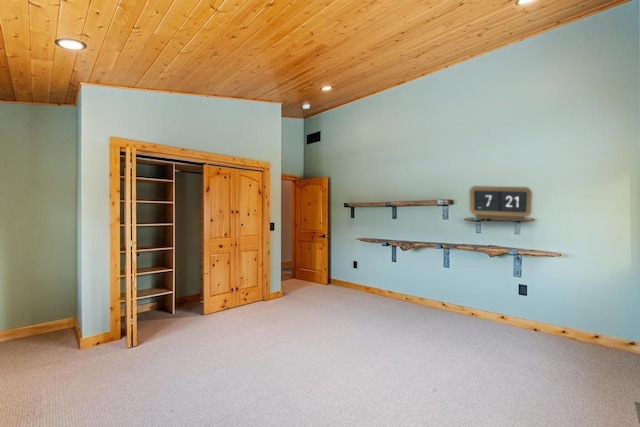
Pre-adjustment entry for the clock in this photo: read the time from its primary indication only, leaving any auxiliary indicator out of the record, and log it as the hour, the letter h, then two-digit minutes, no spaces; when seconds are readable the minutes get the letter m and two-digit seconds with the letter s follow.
7h21
